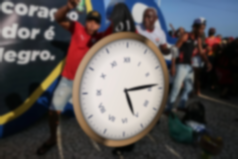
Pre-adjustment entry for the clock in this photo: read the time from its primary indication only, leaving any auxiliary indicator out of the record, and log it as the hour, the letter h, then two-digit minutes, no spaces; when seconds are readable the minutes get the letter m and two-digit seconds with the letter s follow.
5h14
